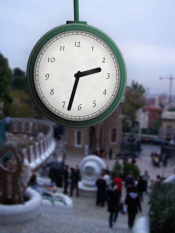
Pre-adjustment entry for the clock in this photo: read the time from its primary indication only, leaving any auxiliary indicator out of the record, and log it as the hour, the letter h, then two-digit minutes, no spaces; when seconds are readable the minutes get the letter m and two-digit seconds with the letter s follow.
2h33
